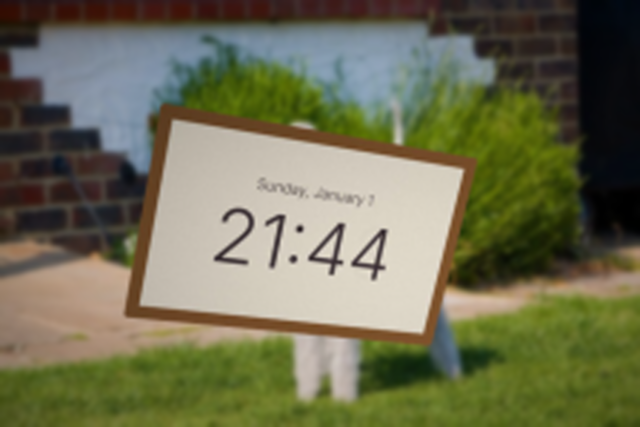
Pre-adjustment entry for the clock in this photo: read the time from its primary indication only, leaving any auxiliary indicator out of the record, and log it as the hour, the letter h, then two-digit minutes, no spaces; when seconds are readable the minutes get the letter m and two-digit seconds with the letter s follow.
21h44
